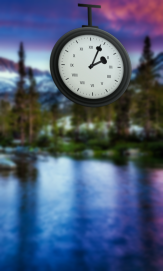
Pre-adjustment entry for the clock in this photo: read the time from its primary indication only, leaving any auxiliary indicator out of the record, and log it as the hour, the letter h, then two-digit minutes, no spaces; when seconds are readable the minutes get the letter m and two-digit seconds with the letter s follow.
2h04
